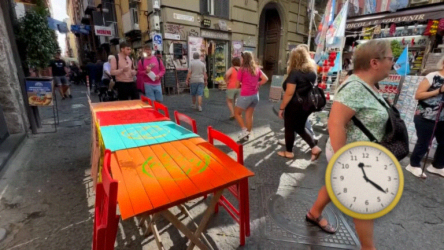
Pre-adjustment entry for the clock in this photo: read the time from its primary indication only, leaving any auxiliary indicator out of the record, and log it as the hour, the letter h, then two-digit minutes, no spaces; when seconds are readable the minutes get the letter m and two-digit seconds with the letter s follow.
11h21
